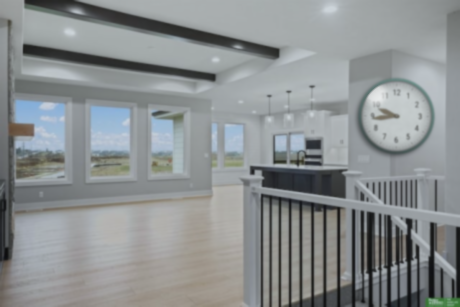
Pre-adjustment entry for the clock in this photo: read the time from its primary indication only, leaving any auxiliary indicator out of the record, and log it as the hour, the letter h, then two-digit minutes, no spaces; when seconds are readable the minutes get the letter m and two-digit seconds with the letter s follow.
9h44
